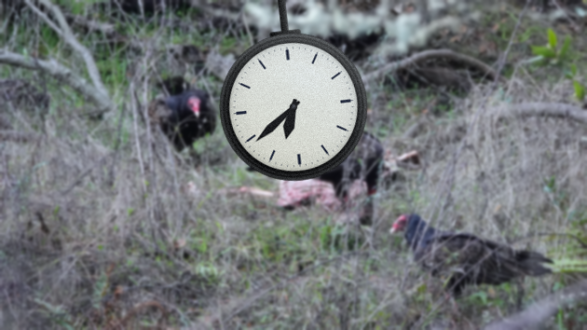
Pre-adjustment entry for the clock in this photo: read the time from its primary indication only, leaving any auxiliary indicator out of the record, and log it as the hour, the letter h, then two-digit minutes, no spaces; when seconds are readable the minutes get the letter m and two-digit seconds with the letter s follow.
6h39
